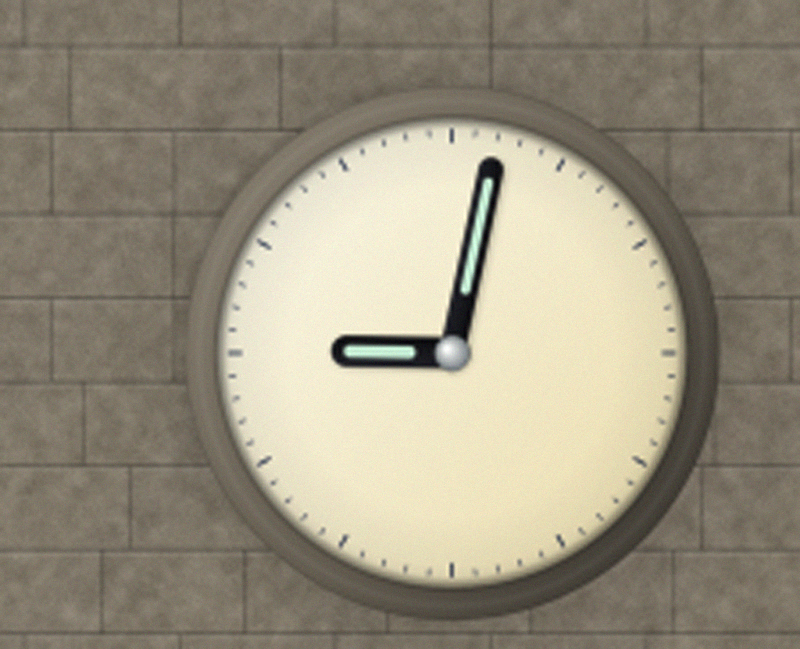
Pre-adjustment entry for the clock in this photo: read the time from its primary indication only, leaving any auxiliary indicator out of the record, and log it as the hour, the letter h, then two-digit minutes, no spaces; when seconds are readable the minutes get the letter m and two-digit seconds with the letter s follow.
9h02
